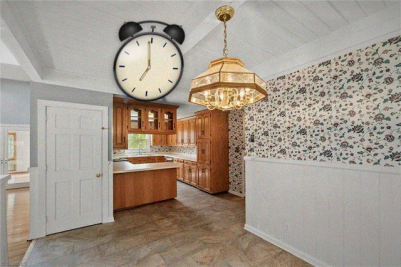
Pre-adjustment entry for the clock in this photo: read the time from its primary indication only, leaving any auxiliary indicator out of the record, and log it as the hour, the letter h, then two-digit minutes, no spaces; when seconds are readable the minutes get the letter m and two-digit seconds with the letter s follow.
6h59
